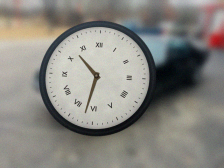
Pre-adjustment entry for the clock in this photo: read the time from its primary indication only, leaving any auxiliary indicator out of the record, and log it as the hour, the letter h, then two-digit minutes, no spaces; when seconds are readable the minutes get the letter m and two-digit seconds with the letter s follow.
10h32
